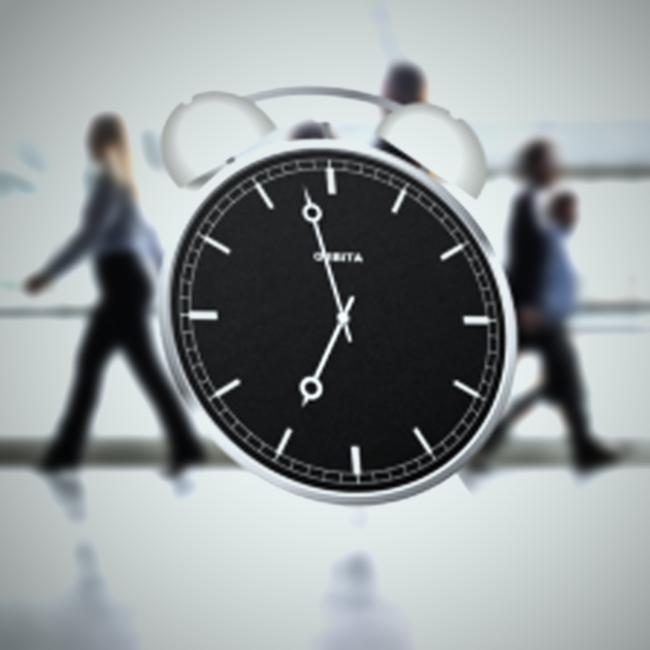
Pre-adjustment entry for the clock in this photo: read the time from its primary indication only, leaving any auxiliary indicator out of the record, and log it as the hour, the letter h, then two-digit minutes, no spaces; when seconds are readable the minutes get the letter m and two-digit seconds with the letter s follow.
6h58
